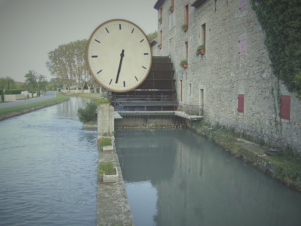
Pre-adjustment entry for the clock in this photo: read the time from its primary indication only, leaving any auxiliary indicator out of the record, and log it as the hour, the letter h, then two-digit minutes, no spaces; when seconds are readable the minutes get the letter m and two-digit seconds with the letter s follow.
6h33
